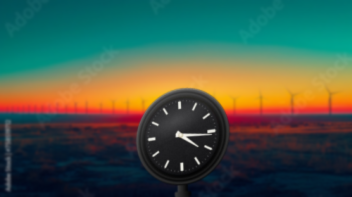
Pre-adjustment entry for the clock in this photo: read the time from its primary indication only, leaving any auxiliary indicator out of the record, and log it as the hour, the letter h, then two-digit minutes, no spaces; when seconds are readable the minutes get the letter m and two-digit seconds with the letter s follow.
4h16
